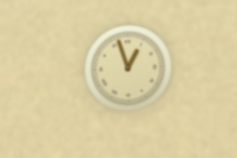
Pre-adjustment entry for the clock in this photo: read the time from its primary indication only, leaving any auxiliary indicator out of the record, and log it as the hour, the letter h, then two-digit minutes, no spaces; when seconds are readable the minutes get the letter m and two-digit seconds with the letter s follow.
12h57
